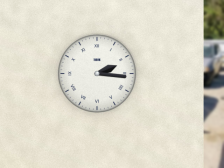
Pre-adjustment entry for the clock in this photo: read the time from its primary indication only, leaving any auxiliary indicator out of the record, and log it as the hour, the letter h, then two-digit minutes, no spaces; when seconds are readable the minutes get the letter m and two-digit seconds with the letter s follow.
2h16
